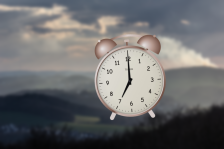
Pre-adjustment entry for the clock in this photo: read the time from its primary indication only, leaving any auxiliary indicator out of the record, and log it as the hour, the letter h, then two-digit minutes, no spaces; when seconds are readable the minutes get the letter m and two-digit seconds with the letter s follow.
7h00
